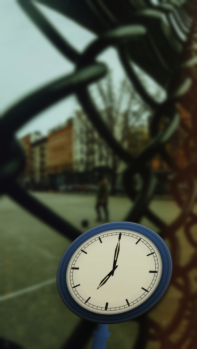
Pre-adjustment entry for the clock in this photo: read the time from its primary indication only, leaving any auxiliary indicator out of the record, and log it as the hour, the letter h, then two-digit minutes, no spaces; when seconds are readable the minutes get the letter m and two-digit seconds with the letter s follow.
7h00
